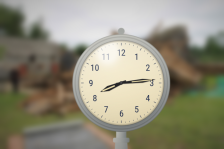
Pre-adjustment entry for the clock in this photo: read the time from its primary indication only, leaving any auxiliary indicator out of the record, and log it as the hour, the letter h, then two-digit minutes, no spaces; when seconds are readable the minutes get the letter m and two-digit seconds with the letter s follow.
8h14
